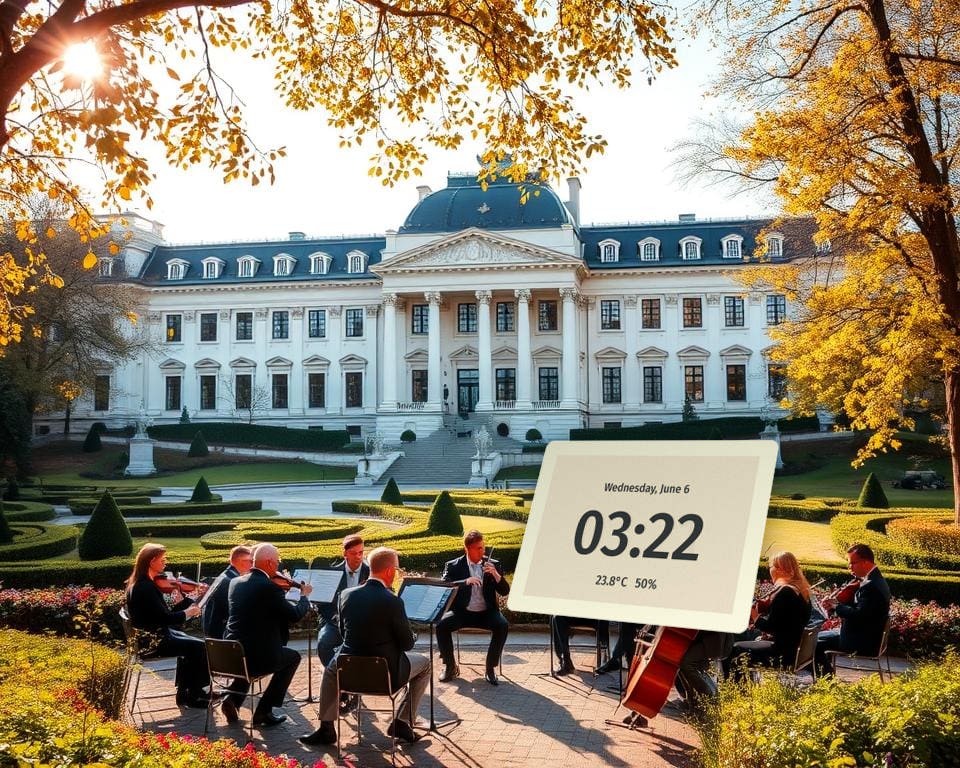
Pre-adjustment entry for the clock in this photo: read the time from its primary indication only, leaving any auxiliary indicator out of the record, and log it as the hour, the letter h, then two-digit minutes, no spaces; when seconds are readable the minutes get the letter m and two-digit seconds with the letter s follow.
3h22
